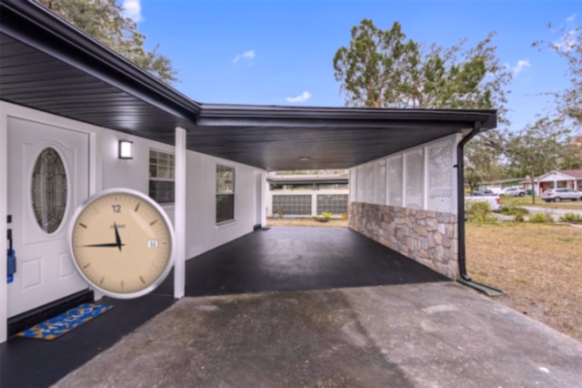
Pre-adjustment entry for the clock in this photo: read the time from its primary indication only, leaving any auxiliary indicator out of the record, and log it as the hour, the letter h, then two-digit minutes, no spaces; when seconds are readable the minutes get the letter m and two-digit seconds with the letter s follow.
11h45
